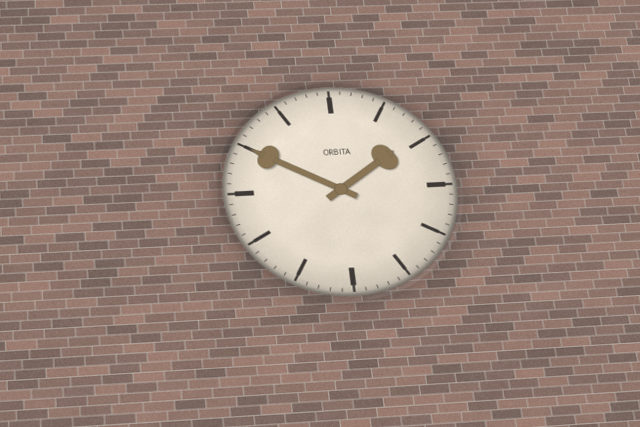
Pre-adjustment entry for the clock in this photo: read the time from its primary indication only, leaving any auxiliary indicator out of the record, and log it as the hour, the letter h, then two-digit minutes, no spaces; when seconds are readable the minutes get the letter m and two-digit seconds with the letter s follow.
1h50
